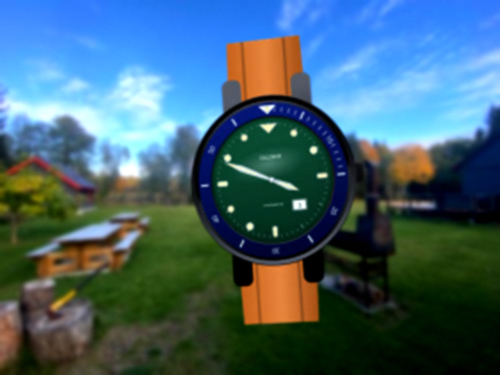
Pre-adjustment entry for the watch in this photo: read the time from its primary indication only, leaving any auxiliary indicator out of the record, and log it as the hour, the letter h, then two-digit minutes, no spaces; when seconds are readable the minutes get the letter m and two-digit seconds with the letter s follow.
3h49
